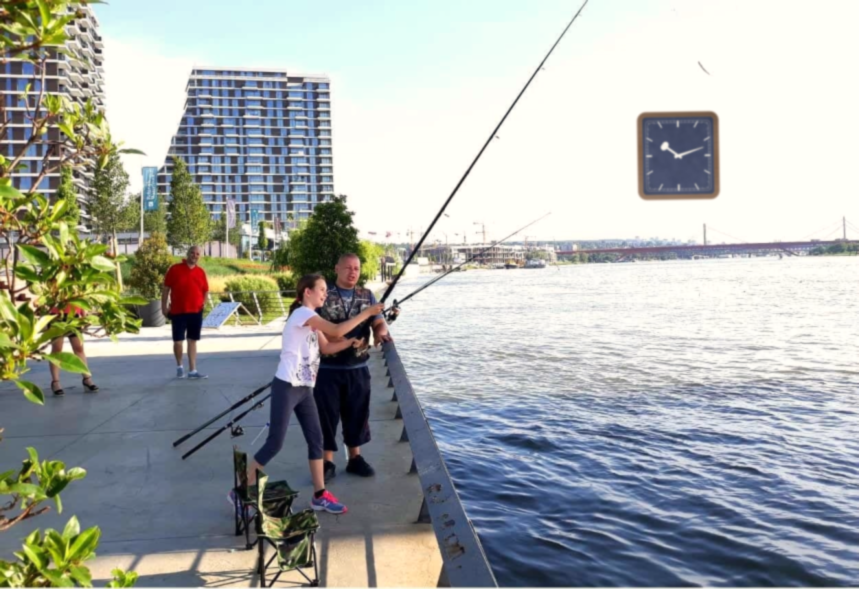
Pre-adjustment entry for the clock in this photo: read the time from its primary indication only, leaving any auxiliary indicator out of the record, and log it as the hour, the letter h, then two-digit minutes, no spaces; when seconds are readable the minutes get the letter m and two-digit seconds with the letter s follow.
10h12
